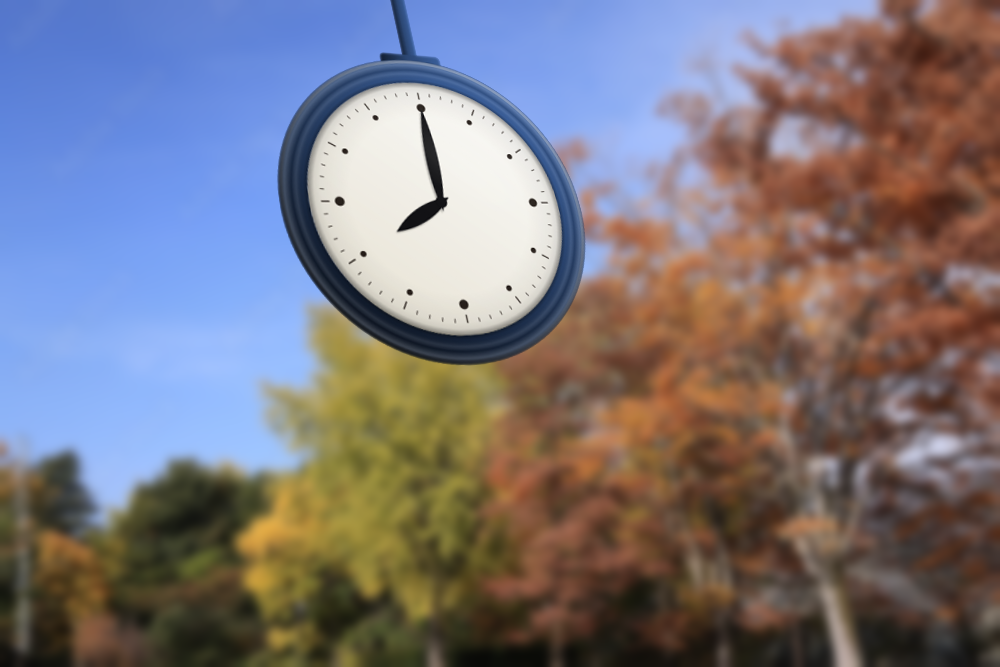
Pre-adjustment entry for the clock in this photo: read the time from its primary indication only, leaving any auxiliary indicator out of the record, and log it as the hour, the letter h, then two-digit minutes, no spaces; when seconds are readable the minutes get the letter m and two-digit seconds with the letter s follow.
8h00
